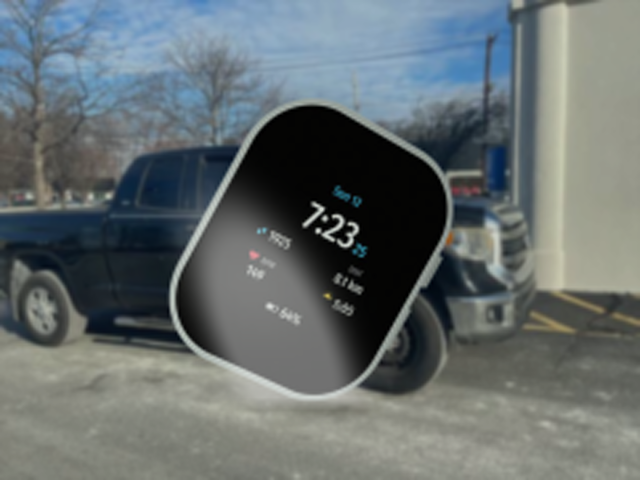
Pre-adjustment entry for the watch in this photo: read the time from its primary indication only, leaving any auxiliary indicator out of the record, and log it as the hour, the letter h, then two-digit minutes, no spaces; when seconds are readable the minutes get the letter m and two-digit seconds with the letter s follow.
7h23
